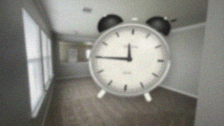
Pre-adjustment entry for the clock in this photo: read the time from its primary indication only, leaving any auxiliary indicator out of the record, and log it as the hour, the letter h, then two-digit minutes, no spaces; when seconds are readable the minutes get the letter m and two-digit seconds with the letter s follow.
11h45
